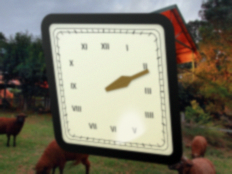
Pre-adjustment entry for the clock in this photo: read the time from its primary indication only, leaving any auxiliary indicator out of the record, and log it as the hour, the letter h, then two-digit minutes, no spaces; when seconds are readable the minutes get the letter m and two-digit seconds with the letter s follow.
2h11
